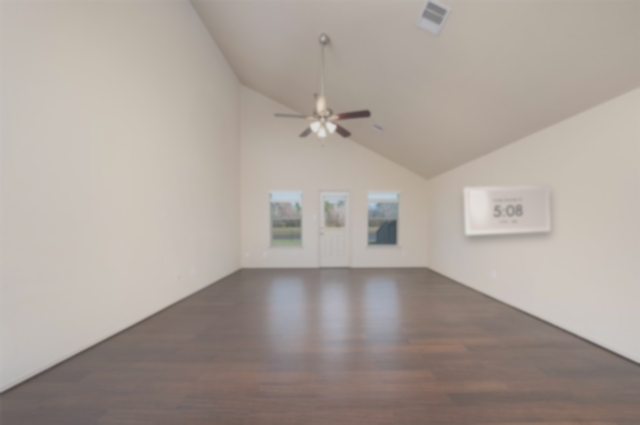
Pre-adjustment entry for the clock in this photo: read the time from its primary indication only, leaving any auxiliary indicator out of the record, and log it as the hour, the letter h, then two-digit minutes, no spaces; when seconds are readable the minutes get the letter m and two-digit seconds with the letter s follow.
5h08
